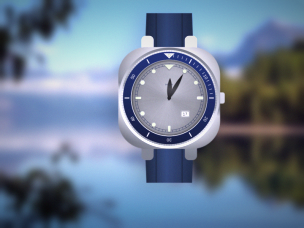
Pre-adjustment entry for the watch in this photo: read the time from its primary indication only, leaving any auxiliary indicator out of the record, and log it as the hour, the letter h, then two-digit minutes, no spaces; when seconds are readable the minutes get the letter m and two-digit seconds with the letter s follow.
12h05
